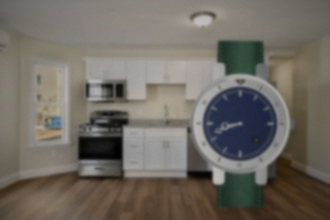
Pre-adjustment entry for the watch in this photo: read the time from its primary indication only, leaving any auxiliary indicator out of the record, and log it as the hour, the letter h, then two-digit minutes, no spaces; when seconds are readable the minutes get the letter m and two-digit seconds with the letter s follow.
8h42
